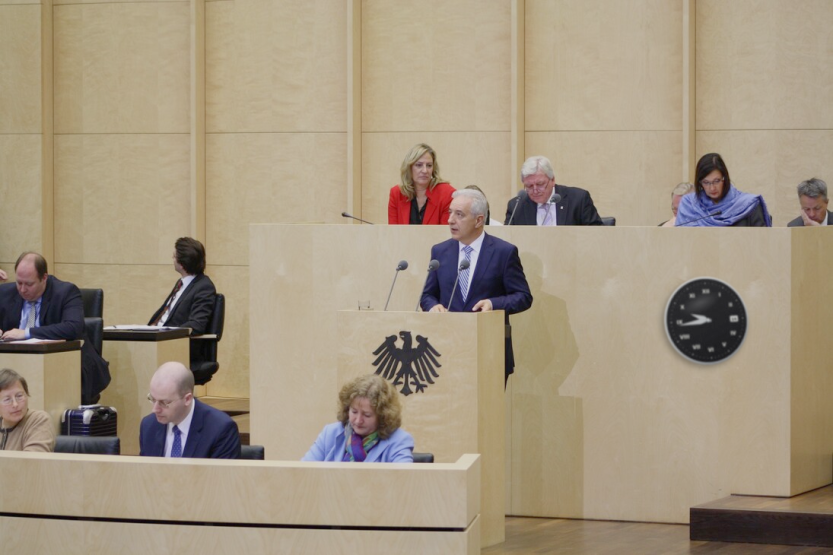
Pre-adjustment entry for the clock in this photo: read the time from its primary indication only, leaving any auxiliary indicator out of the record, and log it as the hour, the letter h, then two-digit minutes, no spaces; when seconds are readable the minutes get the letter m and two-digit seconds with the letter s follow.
9h44
